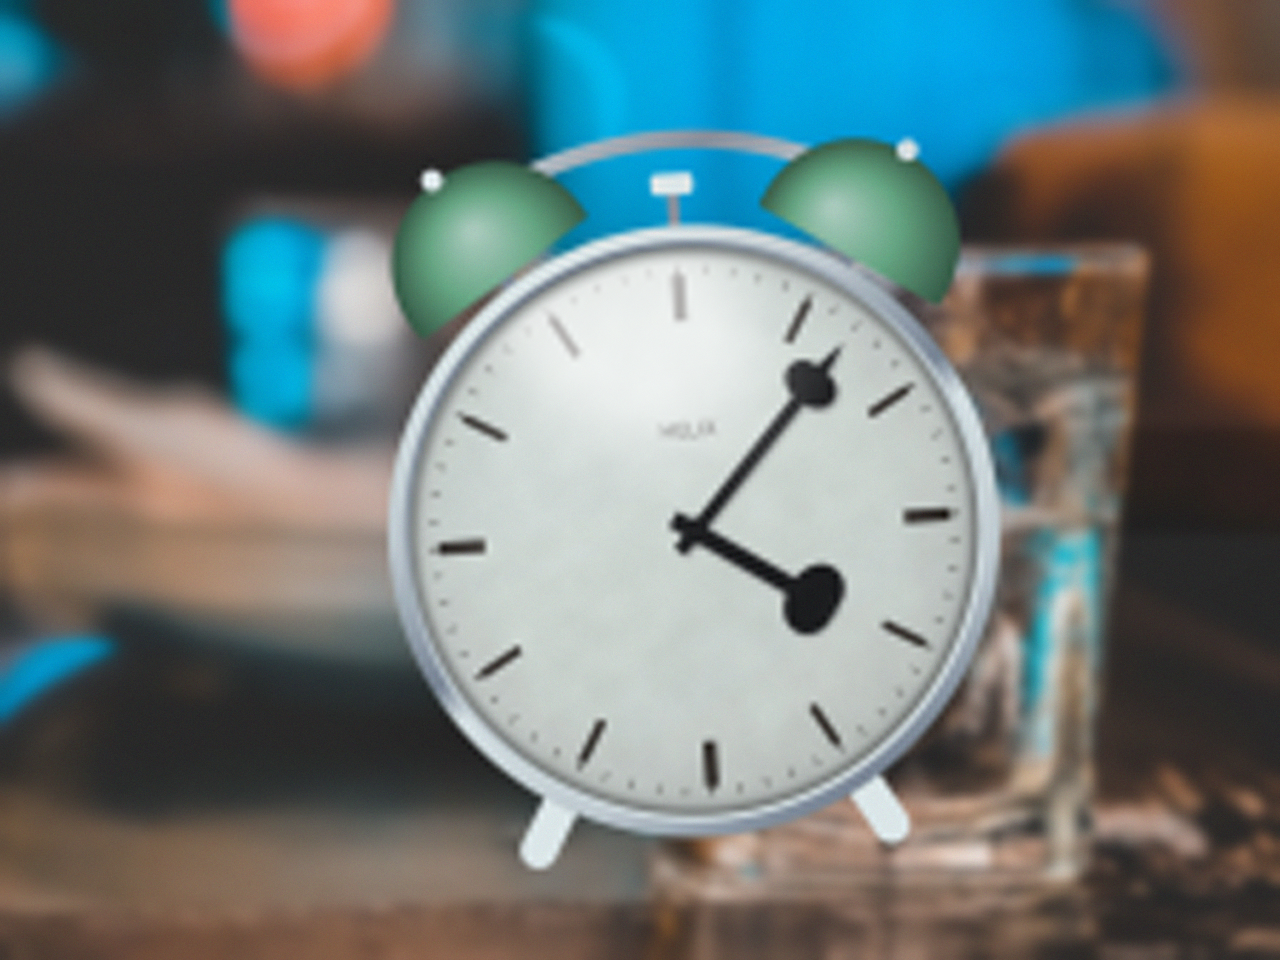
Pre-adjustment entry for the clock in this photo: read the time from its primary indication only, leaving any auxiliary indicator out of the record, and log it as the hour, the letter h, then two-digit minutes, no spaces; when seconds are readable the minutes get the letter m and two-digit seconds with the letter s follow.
4h07
